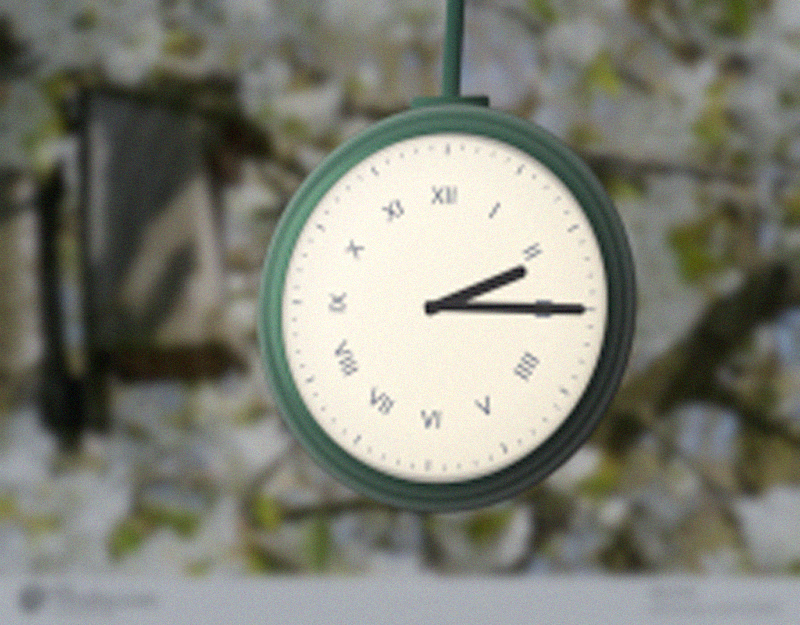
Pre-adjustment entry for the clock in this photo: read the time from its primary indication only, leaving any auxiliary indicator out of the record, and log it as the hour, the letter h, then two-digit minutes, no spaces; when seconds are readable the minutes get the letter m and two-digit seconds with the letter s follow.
2h15
